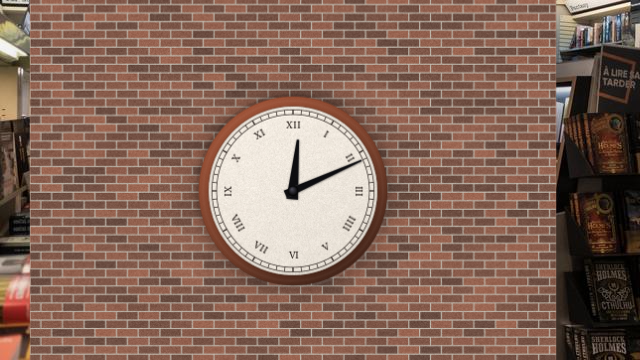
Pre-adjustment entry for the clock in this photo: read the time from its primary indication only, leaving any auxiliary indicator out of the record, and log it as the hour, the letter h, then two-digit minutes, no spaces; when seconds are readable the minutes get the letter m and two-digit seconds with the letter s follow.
12h11
